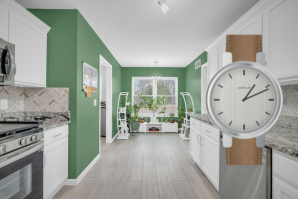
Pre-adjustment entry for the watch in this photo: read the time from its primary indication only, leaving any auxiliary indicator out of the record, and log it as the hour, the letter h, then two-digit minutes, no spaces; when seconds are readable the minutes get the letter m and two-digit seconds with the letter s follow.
1h11
